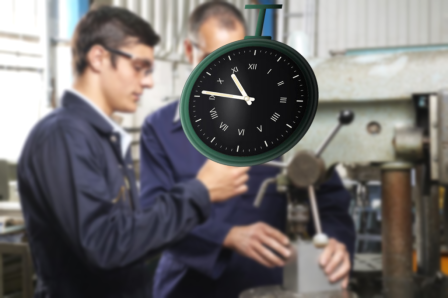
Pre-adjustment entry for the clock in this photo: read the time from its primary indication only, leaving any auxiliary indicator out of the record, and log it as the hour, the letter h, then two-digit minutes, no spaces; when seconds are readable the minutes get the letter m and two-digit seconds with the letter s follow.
10h46
